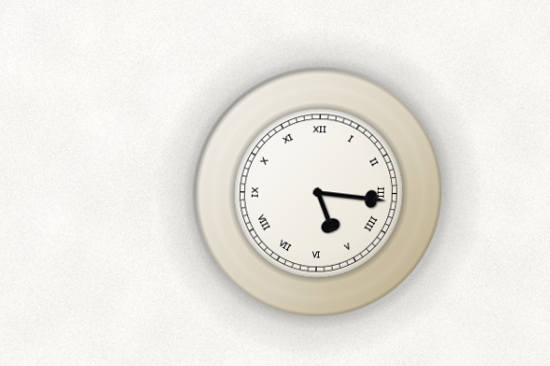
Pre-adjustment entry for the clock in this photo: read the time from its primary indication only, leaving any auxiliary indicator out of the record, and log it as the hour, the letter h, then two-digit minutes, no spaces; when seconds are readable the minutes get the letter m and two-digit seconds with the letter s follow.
5h16
